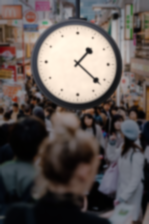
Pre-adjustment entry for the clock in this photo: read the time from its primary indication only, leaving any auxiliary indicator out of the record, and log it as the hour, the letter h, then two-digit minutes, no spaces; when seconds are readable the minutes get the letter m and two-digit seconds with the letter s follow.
1h22
